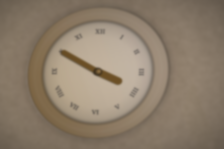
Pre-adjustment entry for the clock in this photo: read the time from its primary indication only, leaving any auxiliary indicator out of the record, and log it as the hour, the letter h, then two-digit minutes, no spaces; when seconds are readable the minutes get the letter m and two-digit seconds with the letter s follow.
3h50
